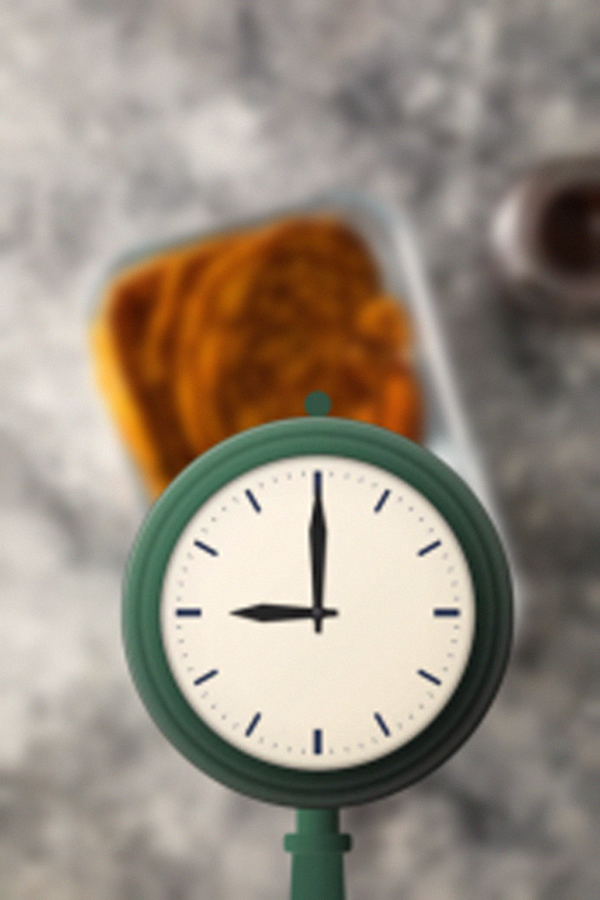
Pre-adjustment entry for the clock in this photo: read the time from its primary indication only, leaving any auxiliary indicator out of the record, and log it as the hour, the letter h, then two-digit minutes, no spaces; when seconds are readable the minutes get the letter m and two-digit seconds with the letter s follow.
9h00
